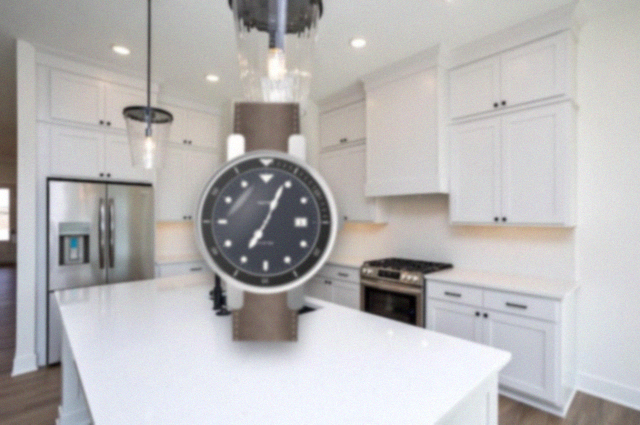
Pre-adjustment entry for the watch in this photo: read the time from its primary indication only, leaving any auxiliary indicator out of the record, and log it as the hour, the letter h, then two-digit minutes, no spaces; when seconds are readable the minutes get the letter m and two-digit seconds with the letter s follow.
7h04
